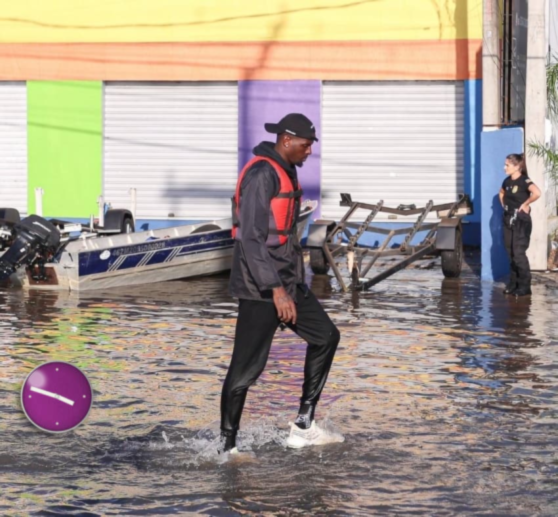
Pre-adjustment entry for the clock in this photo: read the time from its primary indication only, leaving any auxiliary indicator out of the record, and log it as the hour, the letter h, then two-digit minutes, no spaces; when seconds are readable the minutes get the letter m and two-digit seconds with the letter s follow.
3h48
